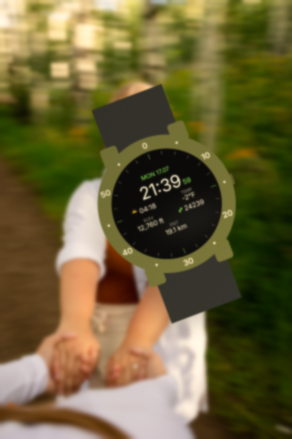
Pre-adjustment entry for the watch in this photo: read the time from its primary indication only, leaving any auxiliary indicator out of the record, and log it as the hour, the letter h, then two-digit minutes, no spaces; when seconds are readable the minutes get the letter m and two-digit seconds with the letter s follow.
21h39
